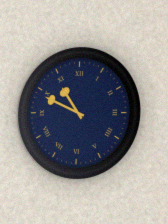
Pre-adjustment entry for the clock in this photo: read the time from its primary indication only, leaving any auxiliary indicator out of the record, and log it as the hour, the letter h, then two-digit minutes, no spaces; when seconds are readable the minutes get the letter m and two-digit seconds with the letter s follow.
10h49
